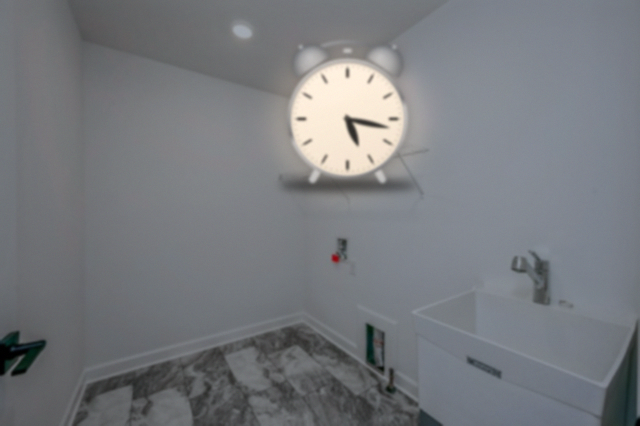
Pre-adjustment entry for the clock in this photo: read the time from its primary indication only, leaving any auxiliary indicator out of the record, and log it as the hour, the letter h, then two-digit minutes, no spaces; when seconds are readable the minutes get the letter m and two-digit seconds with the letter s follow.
5h17
